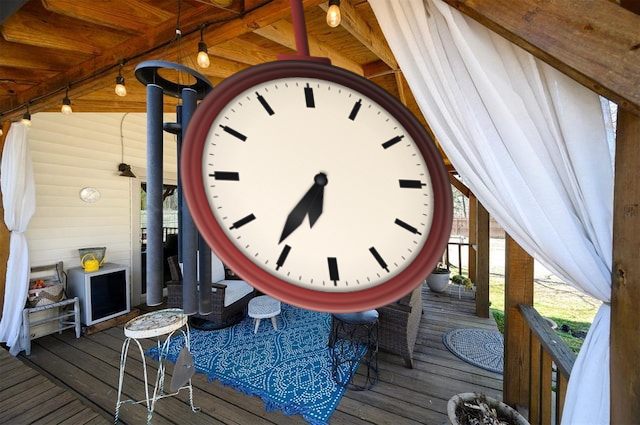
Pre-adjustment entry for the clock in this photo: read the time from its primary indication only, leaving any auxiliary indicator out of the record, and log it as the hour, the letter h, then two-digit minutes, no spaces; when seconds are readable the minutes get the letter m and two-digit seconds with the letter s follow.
6h36
